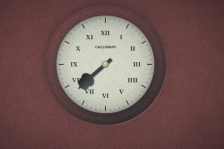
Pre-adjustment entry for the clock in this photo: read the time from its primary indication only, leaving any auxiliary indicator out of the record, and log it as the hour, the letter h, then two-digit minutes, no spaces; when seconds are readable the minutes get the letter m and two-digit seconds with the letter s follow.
7h38
